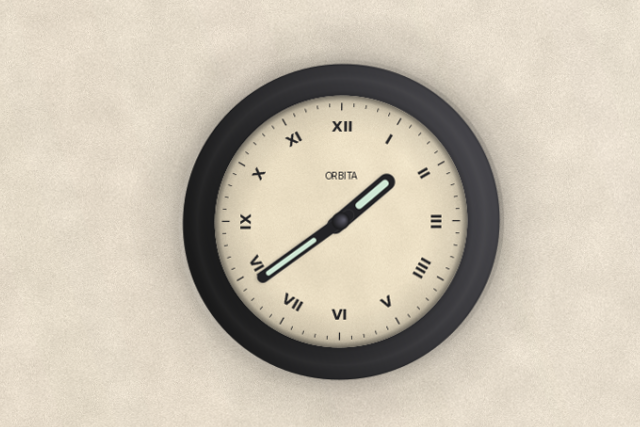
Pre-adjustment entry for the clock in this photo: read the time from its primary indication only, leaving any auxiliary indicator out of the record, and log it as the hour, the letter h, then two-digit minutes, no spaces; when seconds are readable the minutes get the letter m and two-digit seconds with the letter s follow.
1h39
